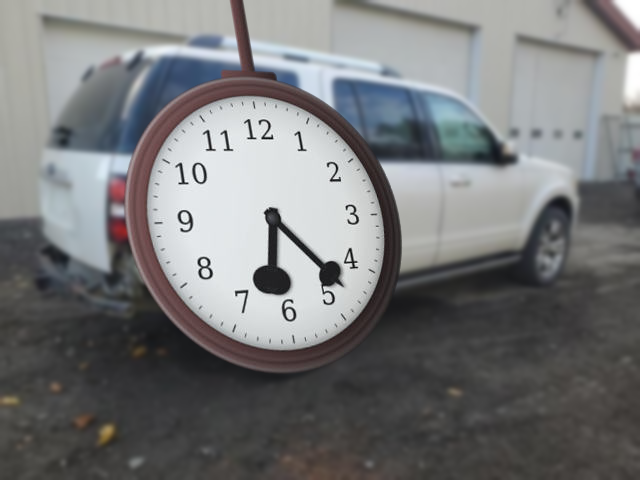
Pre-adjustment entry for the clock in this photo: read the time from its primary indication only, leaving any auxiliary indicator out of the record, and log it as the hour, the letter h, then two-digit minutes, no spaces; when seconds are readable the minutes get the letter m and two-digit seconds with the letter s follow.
6h23
